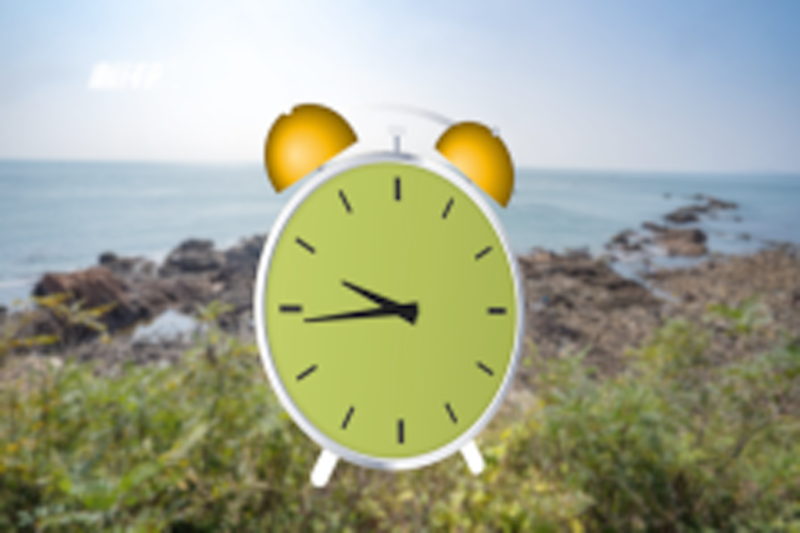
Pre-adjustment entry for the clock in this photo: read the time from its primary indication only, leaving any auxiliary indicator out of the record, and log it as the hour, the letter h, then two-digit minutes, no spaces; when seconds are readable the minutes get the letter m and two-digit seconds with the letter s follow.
9h44
